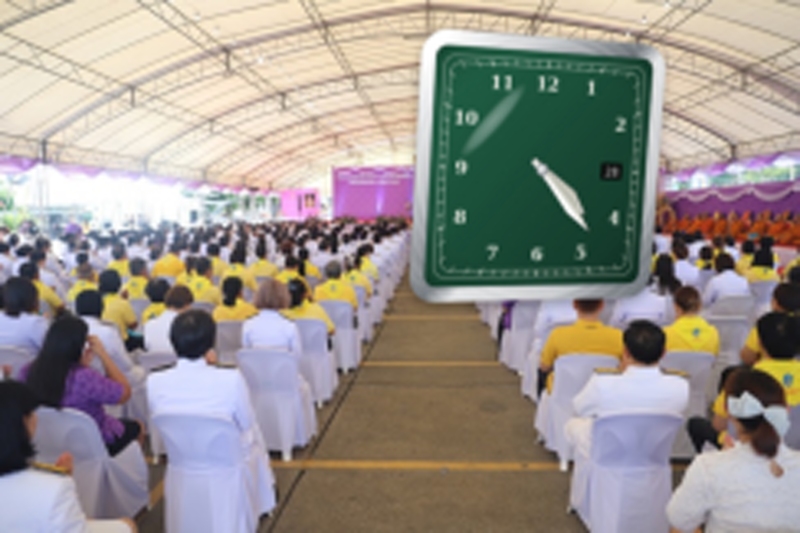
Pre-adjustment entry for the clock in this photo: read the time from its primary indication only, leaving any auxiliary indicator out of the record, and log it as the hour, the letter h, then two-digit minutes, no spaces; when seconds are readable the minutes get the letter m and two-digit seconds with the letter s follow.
4h23
